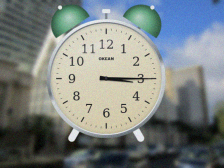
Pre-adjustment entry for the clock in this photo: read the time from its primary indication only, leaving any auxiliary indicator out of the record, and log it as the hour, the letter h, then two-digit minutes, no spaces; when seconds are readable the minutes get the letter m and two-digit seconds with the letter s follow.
3h15
